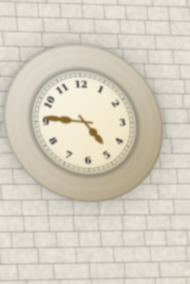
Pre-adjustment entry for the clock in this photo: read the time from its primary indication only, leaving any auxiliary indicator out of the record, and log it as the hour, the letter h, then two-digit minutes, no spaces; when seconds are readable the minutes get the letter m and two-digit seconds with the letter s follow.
4h46
